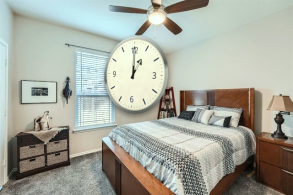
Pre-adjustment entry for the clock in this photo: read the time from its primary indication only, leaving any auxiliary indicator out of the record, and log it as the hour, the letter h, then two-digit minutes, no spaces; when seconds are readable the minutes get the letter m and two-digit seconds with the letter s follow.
1h00
